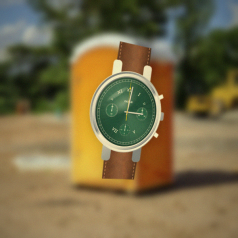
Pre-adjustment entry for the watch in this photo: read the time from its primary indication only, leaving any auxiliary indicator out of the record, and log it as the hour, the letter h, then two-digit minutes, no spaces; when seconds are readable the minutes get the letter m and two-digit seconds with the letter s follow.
3h01
